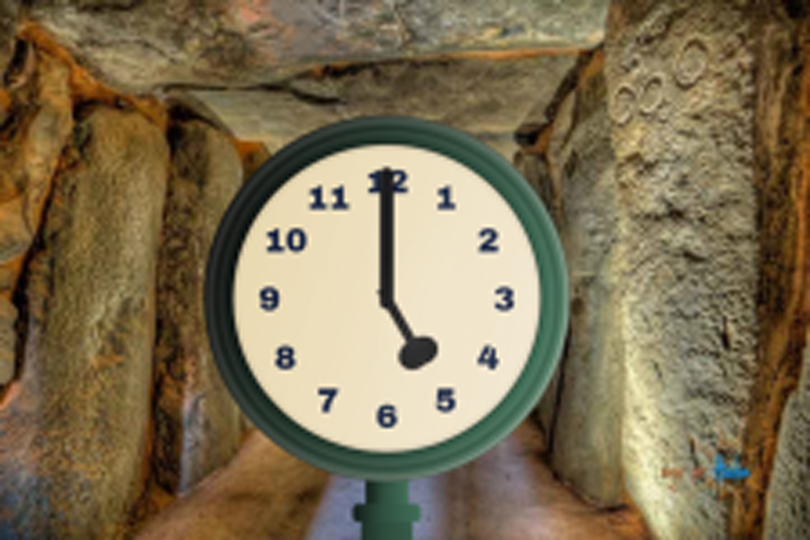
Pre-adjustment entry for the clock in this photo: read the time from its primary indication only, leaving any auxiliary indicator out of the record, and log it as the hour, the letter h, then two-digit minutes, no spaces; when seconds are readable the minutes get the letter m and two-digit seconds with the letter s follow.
5h00
